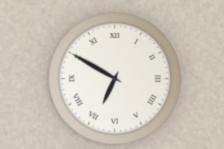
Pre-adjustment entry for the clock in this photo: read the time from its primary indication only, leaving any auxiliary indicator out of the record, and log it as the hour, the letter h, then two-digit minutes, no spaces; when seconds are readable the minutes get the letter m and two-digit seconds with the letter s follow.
6h50
